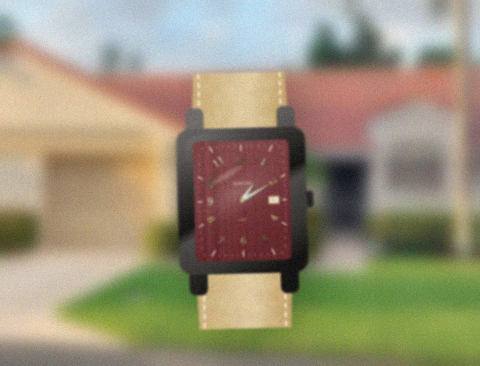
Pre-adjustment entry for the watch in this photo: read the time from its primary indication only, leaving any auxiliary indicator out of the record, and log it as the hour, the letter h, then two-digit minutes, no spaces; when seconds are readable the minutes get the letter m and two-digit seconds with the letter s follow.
1h10
